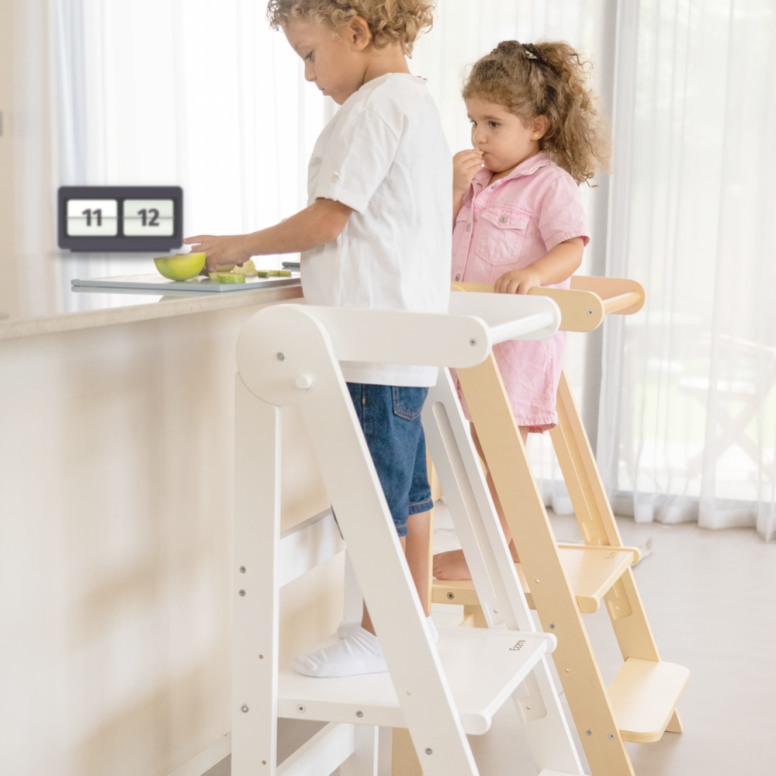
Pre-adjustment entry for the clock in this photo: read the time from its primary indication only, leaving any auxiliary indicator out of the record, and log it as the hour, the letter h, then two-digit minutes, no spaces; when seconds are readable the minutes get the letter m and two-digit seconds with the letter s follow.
11h12
